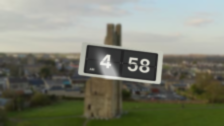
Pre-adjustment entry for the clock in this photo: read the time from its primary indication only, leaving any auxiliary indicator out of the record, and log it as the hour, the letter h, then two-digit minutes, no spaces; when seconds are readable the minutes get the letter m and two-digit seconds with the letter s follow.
4h58
